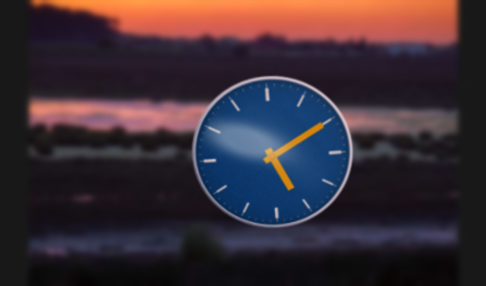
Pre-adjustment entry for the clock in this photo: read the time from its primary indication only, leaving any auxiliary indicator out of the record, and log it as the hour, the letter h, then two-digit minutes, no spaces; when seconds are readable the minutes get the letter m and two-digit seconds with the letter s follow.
5h10
